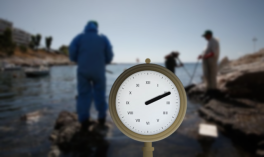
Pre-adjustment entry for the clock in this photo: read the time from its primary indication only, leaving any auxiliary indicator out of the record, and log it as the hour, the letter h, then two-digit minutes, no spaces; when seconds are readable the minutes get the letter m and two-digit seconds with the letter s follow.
2h11
